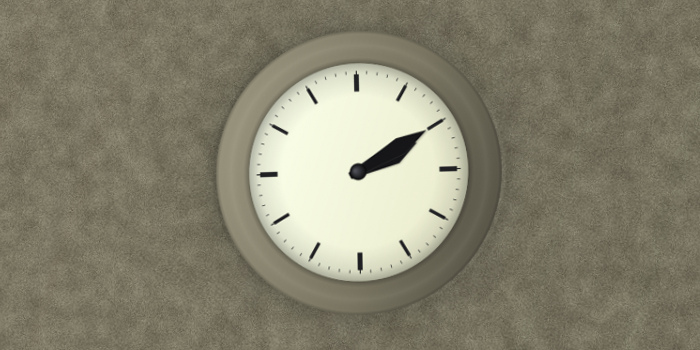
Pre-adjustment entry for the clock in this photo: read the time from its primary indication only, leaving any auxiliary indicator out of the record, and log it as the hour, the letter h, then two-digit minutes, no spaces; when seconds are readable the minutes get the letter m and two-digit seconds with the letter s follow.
2h10
